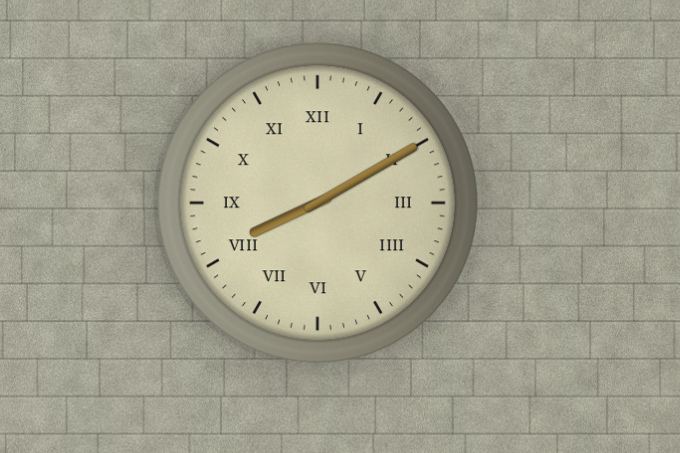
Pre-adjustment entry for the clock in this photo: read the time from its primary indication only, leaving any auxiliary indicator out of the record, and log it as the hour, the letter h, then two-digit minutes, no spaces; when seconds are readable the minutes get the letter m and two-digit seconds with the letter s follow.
8h10
